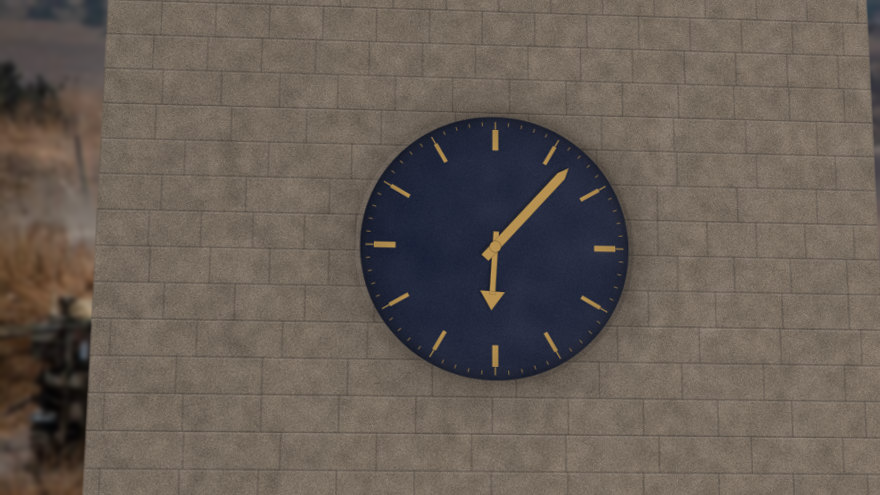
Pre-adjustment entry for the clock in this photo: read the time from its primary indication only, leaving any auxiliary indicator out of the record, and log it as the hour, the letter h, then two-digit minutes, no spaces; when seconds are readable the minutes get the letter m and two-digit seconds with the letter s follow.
6h07
